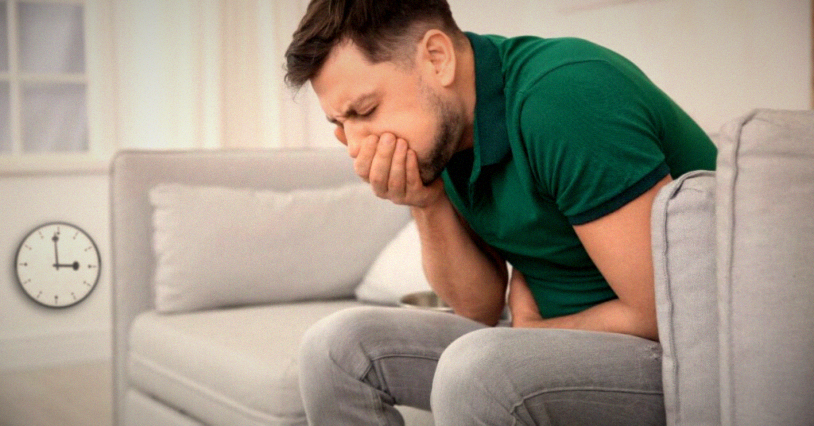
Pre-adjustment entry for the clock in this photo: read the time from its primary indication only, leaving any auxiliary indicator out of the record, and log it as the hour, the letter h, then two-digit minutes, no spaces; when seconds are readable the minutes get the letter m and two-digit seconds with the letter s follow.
2h59
